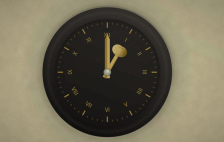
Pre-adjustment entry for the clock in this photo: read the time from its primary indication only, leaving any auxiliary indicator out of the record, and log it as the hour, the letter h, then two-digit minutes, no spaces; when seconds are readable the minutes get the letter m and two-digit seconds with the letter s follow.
1h00
